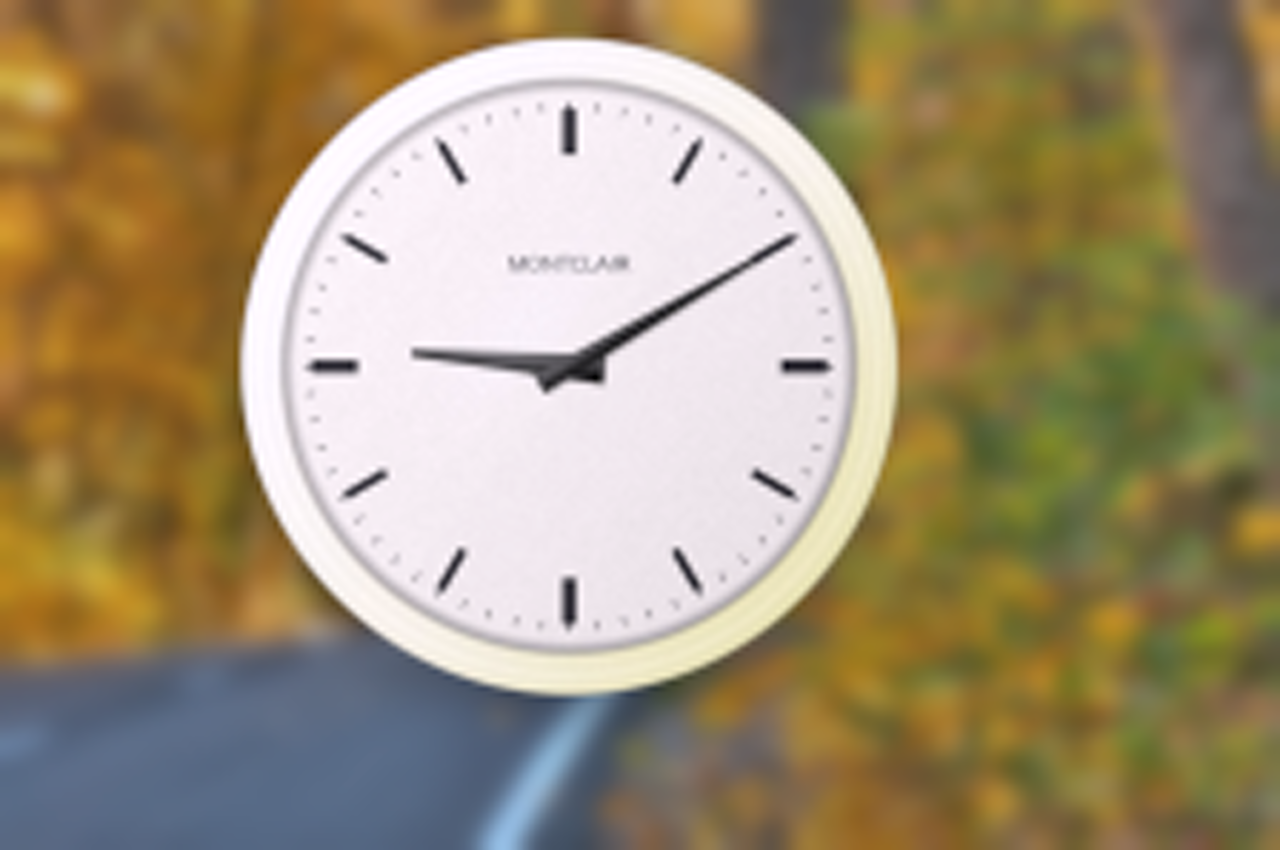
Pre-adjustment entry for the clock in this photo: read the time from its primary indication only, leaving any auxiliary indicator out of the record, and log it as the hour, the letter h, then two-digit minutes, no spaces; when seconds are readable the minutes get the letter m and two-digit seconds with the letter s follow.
9h10
